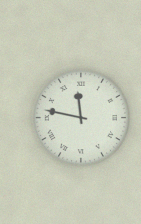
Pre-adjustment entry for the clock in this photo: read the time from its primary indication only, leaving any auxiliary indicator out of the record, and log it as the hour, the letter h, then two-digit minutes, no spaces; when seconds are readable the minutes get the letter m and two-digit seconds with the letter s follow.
11h47
